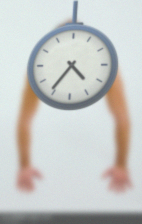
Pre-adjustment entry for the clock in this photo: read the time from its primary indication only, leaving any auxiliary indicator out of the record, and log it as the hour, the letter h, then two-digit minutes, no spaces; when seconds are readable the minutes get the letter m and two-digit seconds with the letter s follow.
4h36
